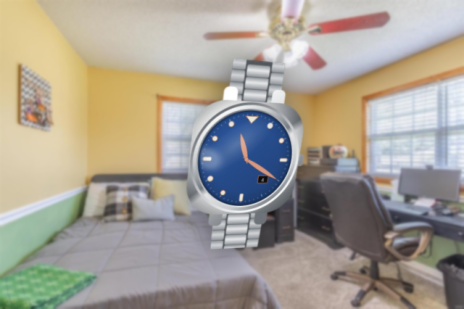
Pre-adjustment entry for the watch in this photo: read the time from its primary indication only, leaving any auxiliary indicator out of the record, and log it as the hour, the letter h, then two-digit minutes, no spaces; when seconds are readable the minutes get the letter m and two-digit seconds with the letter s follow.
11h20
